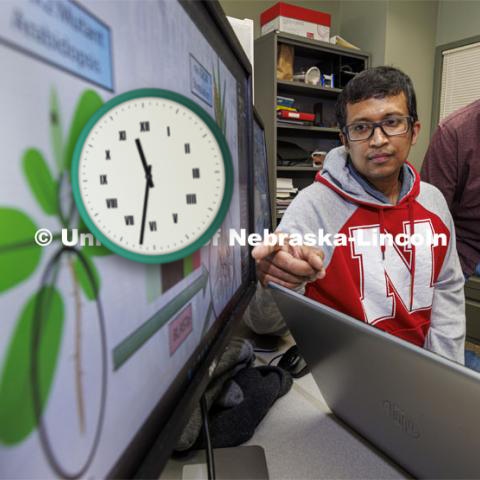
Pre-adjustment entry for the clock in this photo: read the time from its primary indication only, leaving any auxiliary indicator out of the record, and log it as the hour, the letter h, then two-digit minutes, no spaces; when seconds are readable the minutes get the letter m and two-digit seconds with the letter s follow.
11h32
